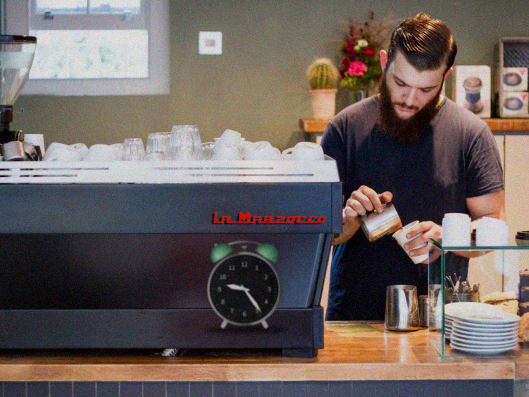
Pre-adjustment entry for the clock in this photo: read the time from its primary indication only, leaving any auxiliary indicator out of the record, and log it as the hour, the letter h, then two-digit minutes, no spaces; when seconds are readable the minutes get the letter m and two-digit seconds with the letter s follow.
9h24
